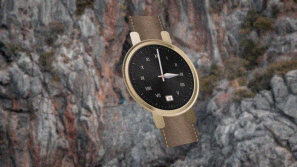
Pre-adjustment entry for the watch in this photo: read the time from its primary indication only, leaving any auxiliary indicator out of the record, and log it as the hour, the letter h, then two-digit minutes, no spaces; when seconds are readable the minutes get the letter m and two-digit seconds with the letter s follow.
3h01
